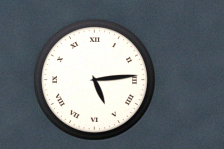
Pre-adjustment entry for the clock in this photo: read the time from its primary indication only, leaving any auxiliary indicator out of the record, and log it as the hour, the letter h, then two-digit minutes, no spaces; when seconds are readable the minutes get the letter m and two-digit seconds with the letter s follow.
5h14
